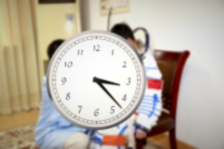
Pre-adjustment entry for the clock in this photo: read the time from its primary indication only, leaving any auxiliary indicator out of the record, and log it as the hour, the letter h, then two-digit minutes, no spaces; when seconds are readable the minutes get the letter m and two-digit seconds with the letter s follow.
3h23
